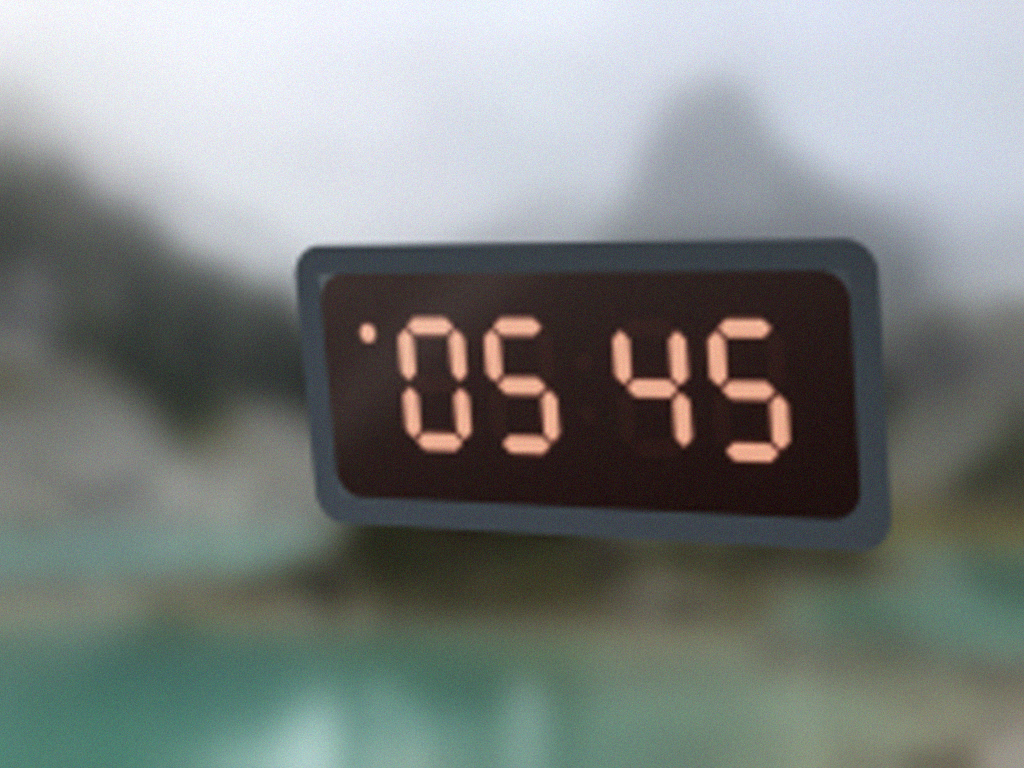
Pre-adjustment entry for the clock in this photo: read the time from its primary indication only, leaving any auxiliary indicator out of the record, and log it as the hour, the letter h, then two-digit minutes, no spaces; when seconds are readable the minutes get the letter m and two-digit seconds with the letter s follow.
5h45
